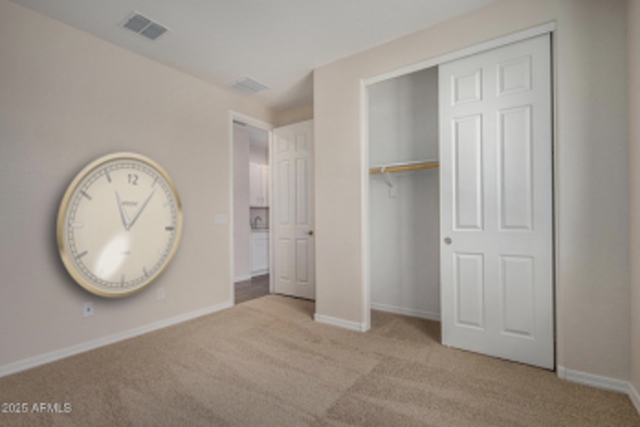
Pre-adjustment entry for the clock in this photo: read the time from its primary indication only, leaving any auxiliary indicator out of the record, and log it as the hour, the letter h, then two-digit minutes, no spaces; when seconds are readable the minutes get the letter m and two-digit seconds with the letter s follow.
11h06
